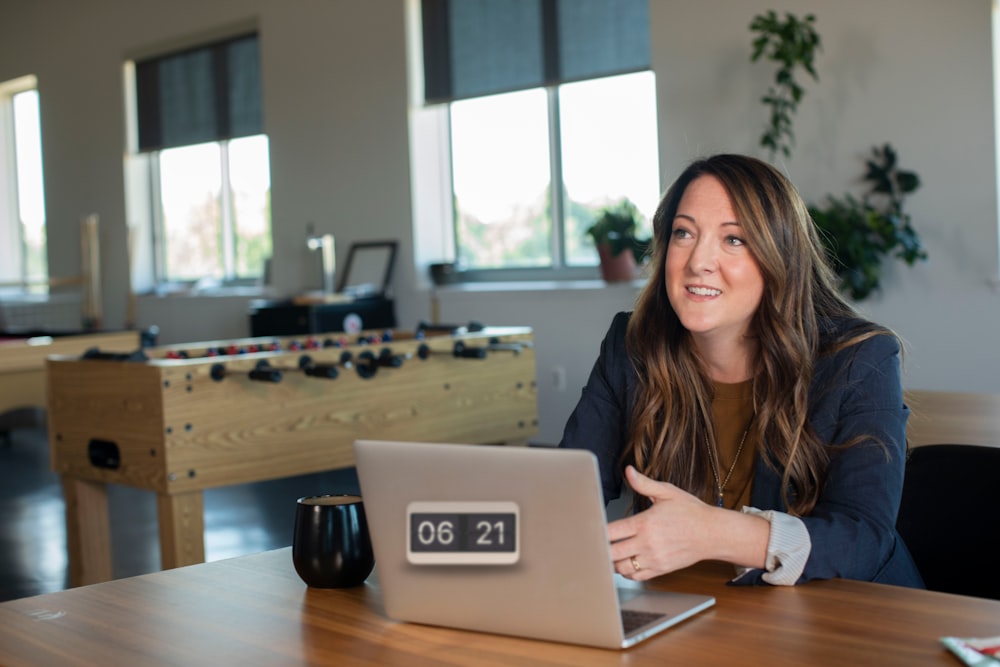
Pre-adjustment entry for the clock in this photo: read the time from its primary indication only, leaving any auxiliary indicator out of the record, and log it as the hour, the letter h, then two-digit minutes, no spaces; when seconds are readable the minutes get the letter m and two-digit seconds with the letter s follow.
6h21
